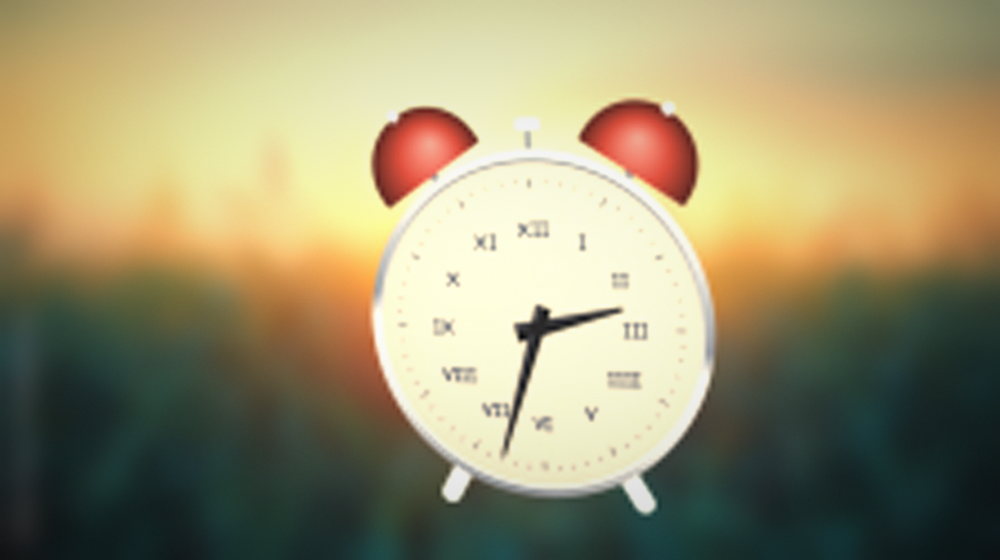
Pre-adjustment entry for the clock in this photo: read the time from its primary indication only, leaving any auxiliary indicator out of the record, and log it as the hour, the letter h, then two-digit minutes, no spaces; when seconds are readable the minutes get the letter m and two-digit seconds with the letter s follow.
2h33
